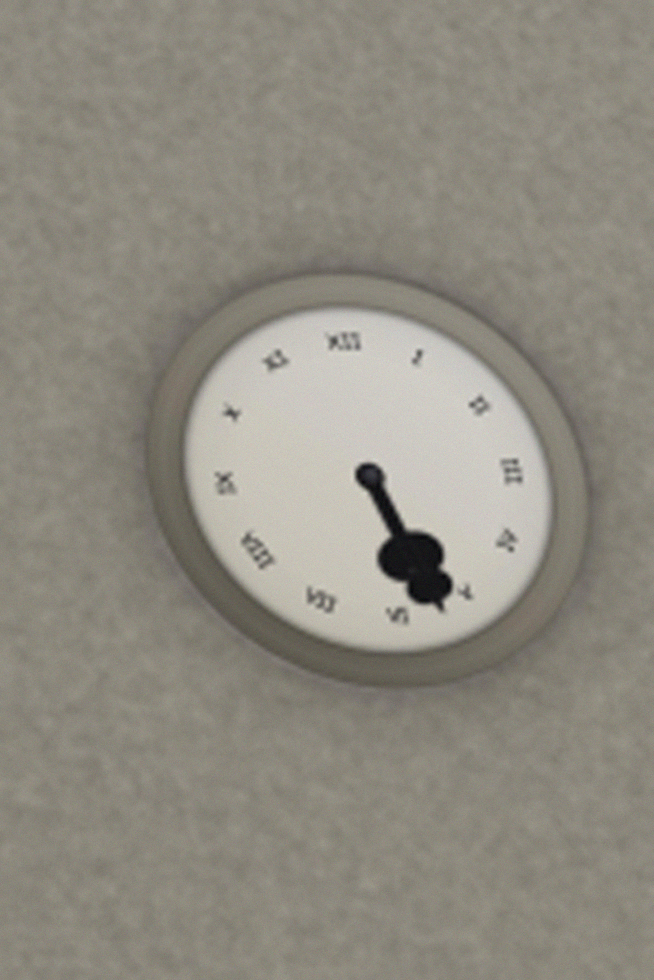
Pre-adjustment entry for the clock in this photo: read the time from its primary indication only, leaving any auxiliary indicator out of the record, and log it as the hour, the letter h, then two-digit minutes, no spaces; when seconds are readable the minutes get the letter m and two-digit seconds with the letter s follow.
5h27
